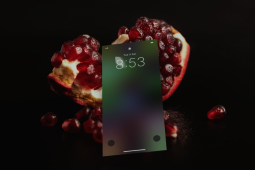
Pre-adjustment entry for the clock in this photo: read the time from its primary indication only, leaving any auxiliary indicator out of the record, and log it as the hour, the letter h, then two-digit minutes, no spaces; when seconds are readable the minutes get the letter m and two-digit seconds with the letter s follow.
8h53
